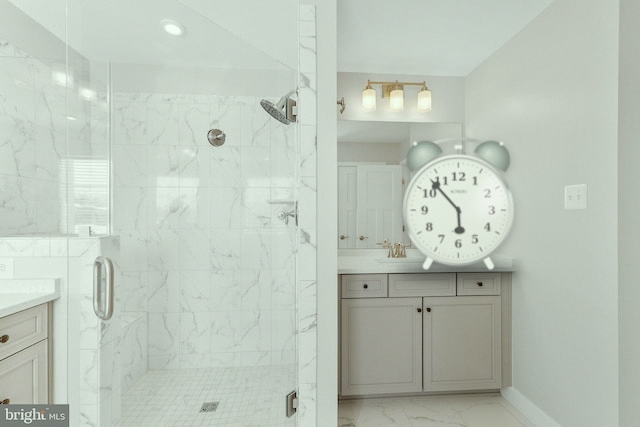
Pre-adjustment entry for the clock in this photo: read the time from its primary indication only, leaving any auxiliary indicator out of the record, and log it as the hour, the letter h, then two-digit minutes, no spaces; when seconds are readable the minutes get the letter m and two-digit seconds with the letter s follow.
5h53
